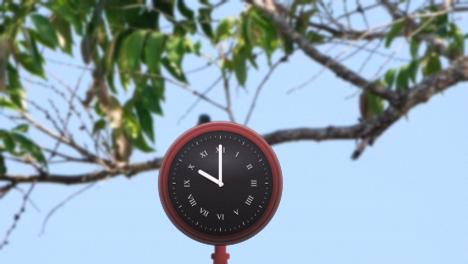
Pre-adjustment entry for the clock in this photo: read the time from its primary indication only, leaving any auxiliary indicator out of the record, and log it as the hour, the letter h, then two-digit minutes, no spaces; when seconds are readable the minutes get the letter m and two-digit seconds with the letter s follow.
10h00
